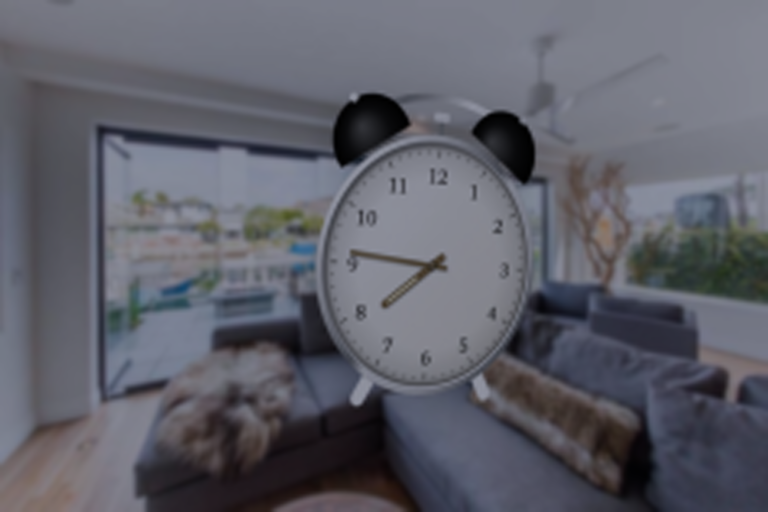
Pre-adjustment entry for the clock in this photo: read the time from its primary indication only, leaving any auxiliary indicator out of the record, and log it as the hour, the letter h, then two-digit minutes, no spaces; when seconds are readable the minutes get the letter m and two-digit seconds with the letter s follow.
7h46
